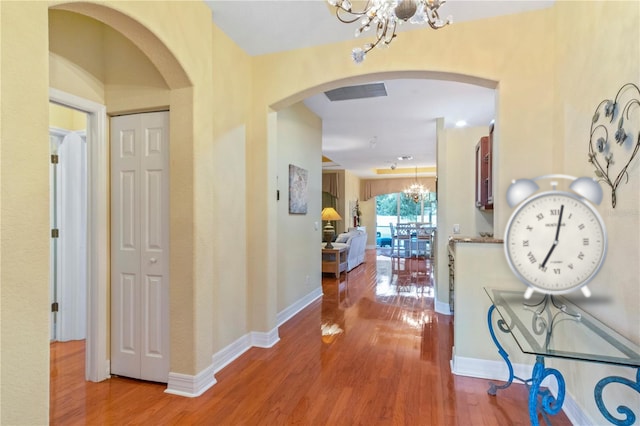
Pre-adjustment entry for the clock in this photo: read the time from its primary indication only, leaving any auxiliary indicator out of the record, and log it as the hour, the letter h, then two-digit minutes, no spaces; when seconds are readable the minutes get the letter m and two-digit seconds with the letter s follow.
7h02
